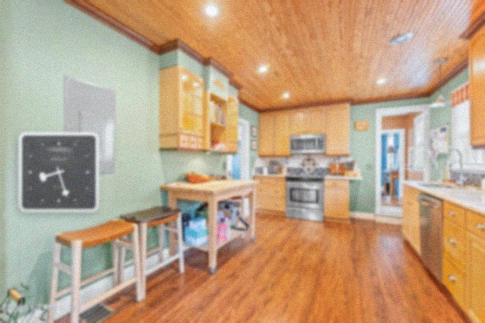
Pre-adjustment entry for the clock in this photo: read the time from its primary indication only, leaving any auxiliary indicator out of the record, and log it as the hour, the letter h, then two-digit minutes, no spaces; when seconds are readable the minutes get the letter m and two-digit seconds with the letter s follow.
8h27
